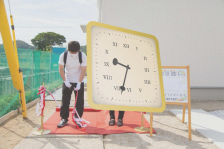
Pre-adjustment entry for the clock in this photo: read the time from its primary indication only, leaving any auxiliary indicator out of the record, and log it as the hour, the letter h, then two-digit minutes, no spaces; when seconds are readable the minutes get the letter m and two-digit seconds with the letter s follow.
9h33
